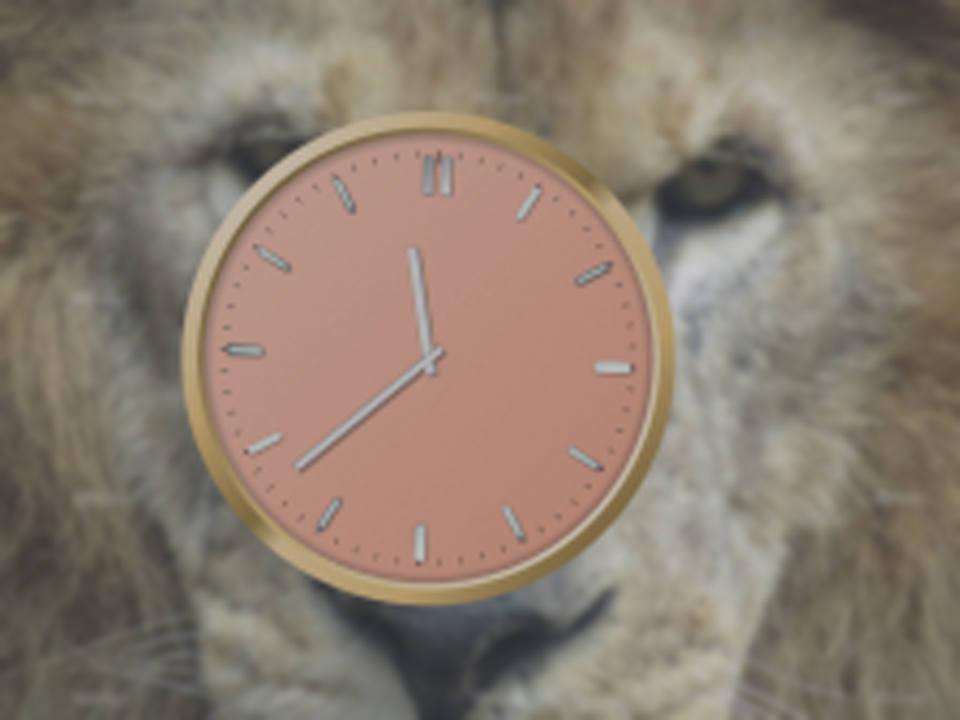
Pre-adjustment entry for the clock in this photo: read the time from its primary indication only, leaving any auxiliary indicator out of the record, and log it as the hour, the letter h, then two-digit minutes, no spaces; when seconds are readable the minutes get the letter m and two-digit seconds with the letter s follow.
11h38
